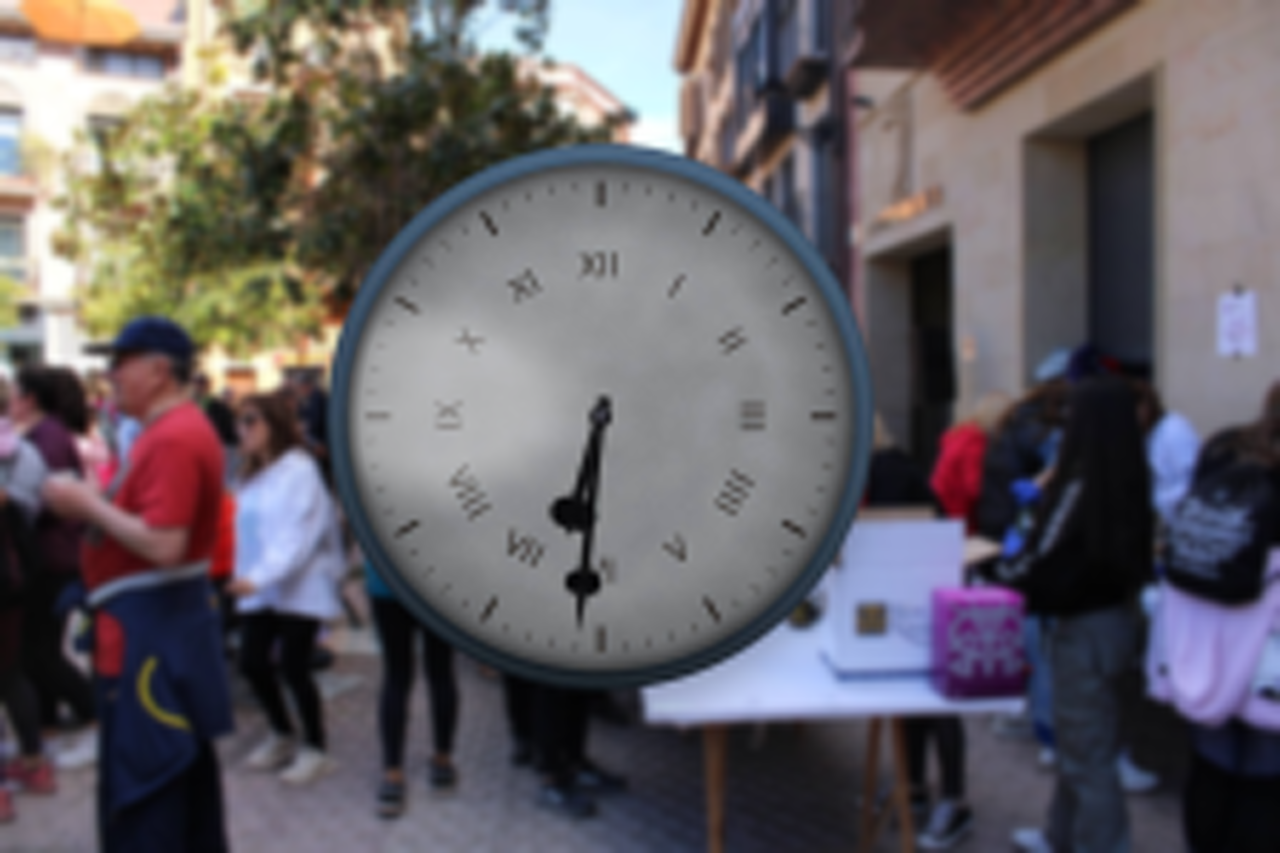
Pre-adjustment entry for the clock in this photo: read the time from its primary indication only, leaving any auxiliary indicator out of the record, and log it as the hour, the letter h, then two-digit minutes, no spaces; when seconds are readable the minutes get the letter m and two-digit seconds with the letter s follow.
6h31
